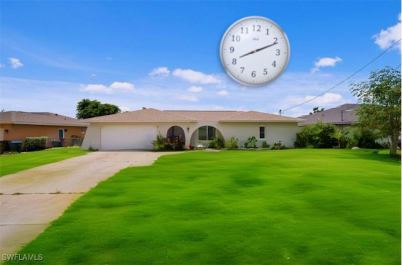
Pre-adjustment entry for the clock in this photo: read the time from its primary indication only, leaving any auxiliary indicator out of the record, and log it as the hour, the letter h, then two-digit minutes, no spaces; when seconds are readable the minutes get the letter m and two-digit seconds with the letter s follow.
8h11
